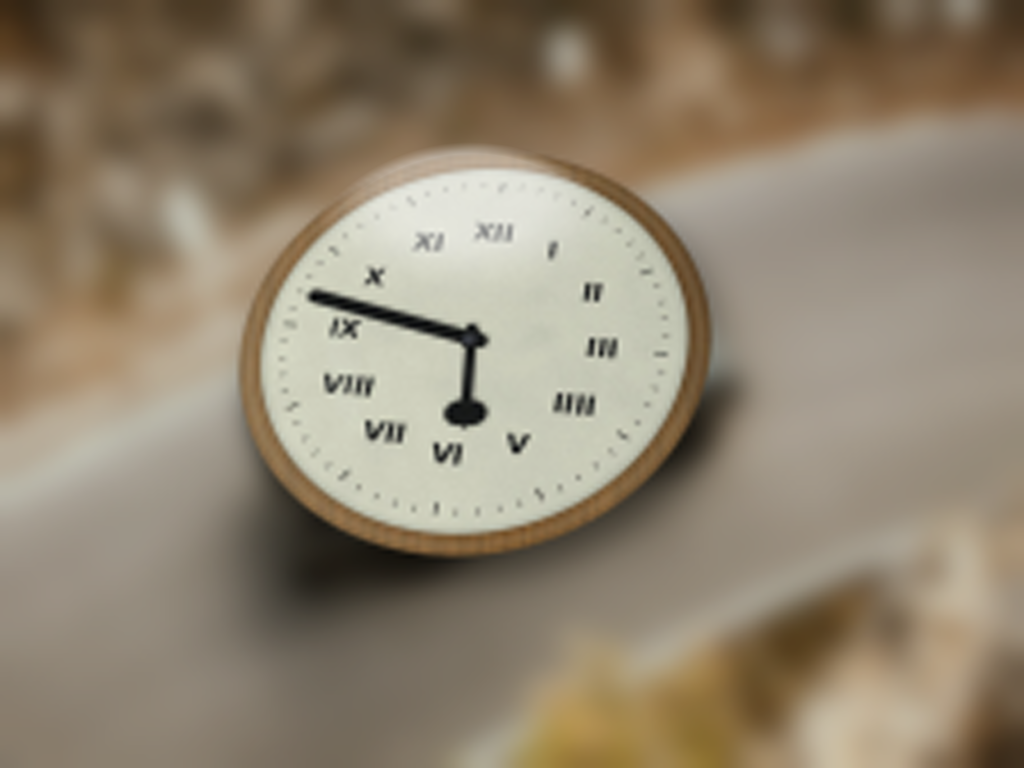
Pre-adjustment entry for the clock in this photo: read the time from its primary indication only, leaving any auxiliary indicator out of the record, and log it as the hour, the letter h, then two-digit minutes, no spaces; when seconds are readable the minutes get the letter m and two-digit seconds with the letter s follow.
5h47
